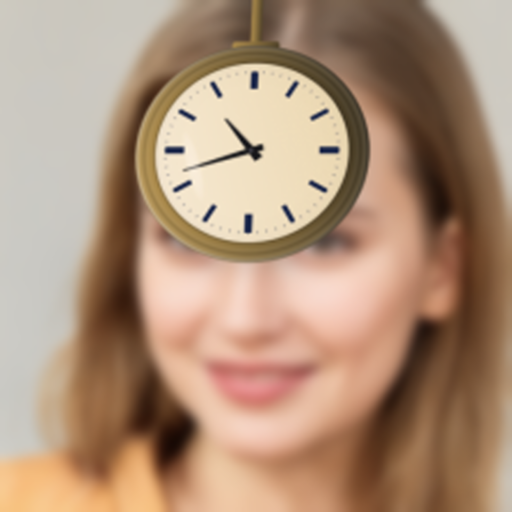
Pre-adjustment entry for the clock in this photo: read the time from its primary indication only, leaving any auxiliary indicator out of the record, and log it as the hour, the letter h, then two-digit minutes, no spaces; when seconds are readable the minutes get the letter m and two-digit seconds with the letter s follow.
10h42
